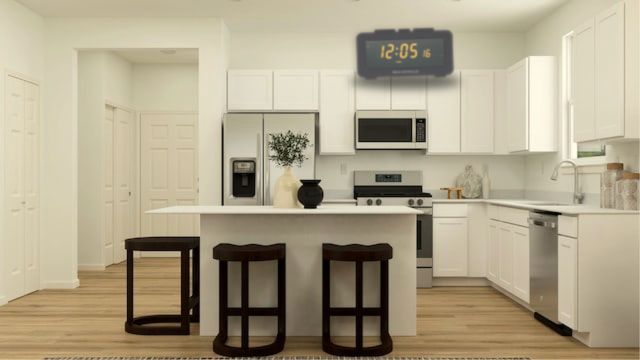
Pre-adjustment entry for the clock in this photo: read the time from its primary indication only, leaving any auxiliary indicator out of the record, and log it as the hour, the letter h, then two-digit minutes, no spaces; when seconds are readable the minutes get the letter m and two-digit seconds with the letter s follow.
12h05
